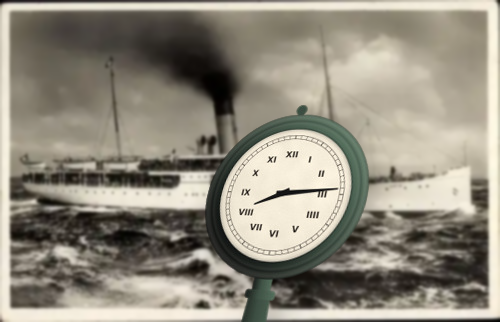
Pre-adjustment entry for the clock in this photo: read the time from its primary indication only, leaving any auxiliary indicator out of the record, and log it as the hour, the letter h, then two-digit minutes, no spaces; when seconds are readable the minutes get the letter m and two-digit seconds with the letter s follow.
8h14
